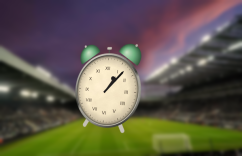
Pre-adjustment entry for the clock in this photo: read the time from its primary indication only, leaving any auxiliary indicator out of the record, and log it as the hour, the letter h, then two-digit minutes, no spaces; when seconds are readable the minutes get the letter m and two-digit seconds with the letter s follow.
1h07
